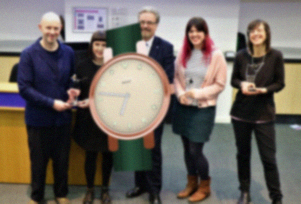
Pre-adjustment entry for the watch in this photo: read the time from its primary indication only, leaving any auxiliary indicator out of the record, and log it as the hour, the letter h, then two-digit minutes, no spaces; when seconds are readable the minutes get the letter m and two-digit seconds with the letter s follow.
6h47
